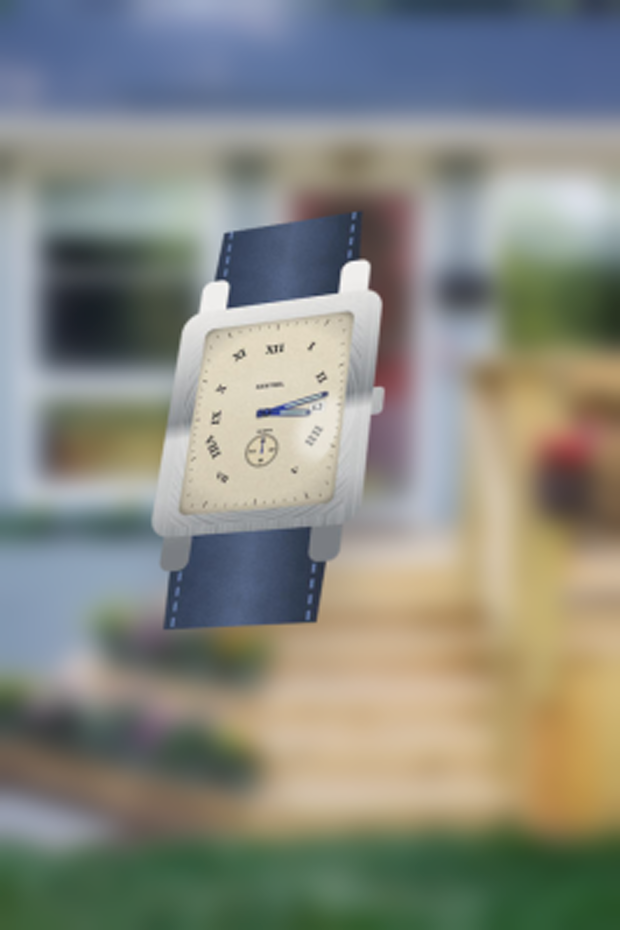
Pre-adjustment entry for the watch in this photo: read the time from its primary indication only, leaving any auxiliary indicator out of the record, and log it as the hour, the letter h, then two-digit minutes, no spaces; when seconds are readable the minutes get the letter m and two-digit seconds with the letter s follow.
3h13
